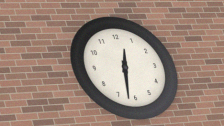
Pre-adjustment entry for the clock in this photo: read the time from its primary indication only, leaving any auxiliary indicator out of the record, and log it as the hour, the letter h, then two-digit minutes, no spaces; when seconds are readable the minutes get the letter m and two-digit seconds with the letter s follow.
12h32
